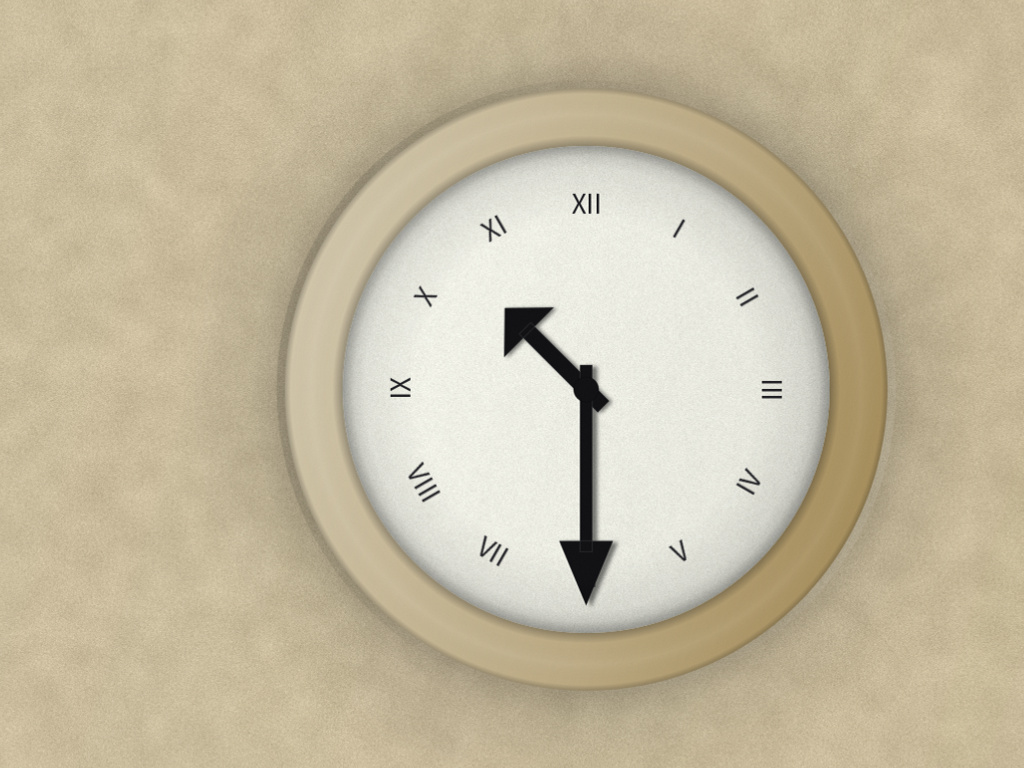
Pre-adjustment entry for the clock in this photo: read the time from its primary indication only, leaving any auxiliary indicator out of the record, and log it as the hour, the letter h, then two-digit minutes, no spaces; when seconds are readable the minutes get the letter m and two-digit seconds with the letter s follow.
10h30
